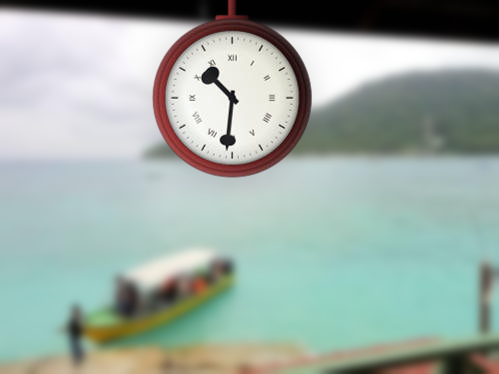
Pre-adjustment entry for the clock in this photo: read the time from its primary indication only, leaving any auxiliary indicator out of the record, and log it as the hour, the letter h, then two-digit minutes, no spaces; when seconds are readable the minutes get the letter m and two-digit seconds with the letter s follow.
10h31
